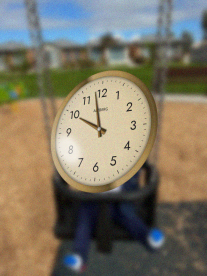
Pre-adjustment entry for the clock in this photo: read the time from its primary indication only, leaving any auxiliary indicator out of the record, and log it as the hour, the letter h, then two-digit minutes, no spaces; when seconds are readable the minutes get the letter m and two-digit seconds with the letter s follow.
9h58
